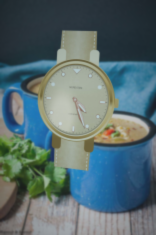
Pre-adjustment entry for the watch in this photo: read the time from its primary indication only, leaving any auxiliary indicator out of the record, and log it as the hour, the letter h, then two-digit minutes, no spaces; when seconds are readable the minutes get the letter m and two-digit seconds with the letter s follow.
4h26
